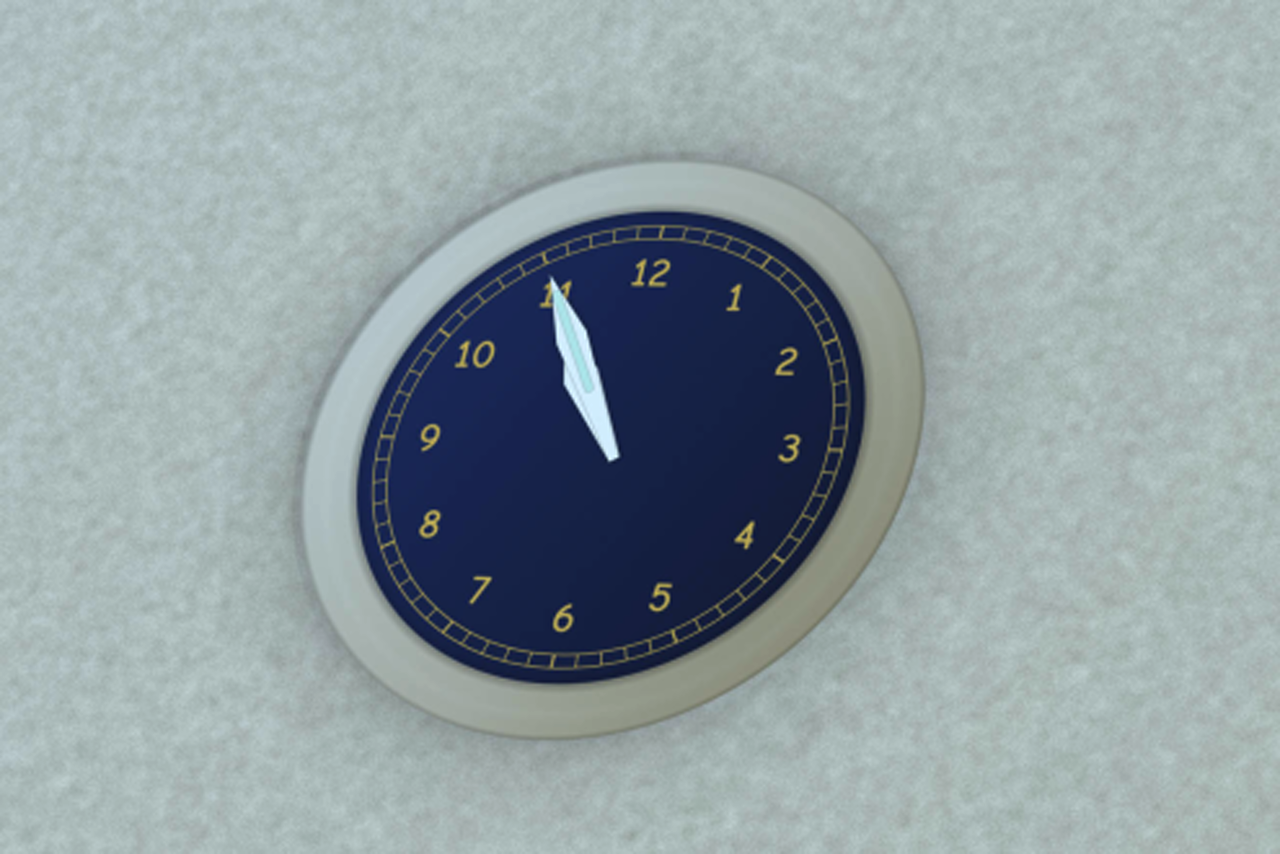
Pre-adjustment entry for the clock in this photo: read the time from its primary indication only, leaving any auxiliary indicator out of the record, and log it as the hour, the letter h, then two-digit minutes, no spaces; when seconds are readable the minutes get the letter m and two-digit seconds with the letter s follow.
10h55
